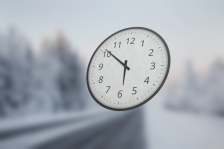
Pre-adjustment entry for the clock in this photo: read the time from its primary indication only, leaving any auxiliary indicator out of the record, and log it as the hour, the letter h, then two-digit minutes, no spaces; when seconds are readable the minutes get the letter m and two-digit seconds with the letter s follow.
5h51
